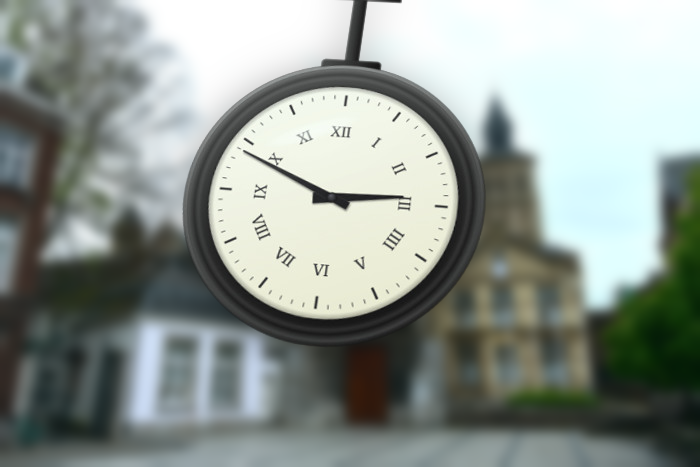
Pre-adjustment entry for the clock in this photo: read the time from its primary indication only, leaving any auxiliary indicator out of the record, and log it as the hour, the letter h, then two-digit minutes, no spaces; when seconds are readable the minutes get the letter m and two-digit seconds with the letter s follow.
2h49
